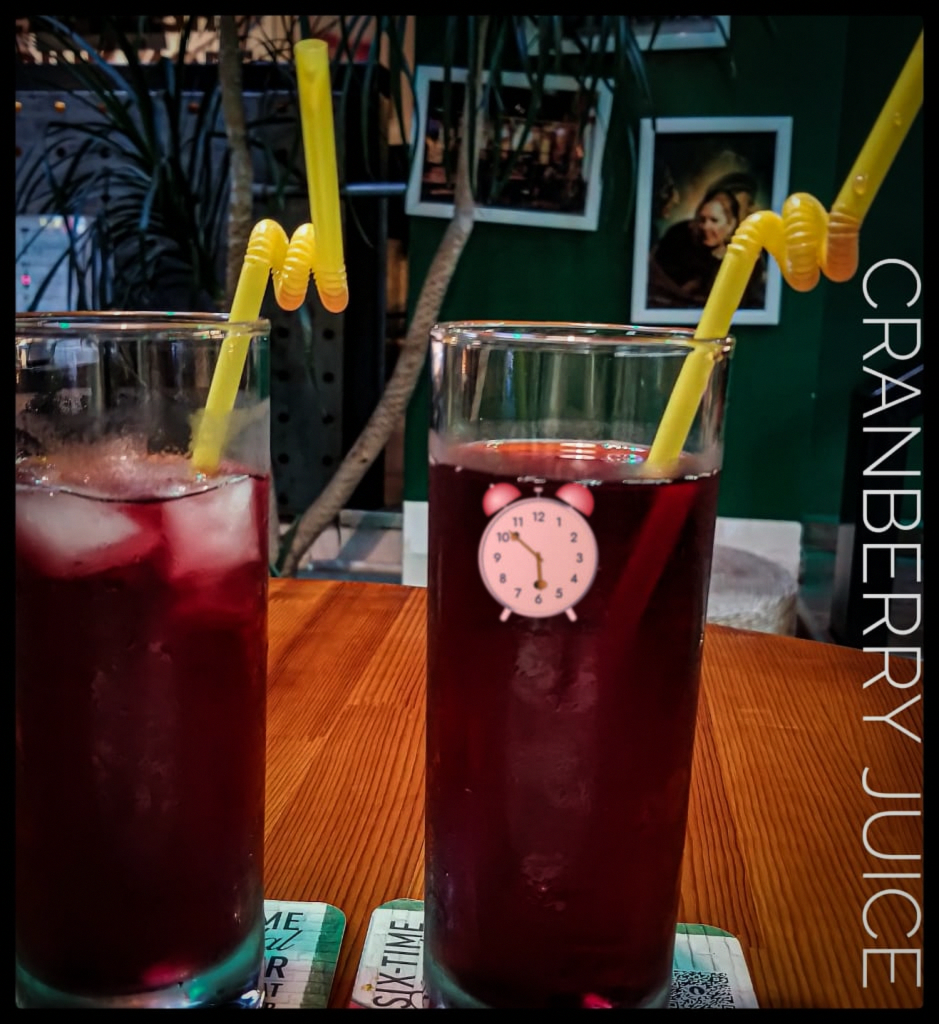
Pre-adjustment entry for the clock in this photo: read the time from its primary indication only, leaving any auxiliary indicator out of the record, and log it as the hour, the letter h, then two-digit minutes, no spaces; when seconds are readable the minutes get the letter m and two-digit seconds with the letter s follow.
5h52
